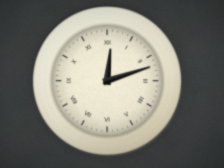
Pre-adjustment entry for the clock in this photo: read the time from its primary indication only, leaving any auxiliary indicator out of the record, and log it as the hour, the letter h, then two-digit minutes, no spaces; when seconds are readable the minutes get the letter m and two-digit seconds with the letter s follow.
12h12
